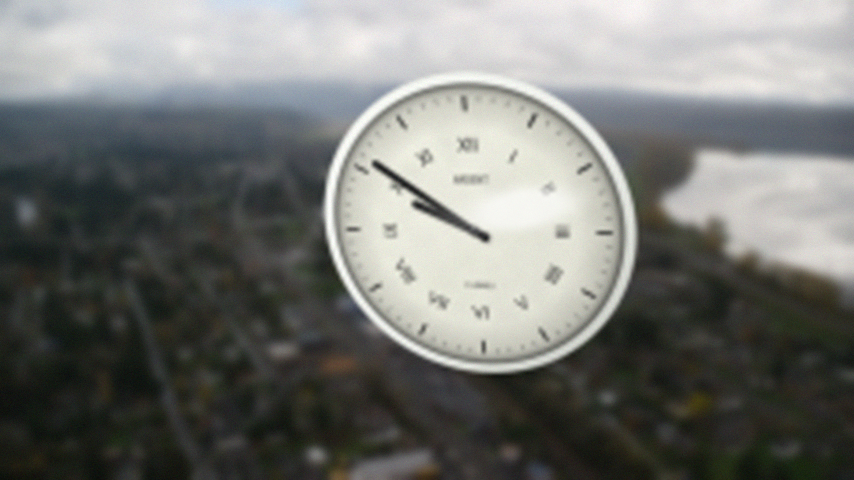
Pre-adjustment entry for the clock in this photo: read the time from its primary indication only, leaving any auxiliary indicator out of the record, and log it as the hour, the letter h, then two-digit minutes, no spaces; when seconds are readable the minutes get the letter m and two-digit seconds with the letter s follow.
9h51
